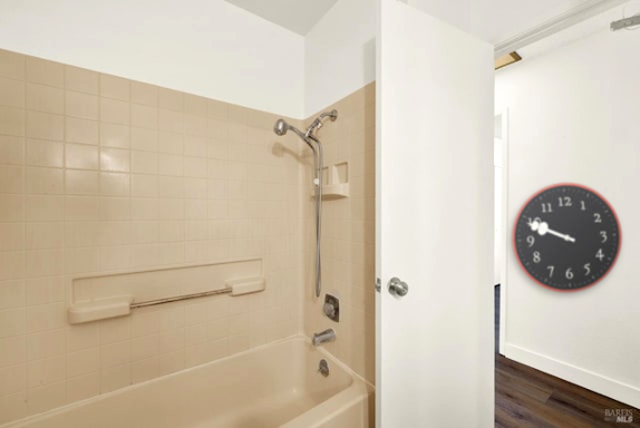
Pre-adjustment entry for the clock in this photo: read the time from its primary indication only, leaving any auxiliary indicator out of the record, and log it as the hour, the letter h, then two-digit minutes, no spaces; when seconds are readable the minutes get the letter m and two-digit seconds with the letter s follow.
9h49
